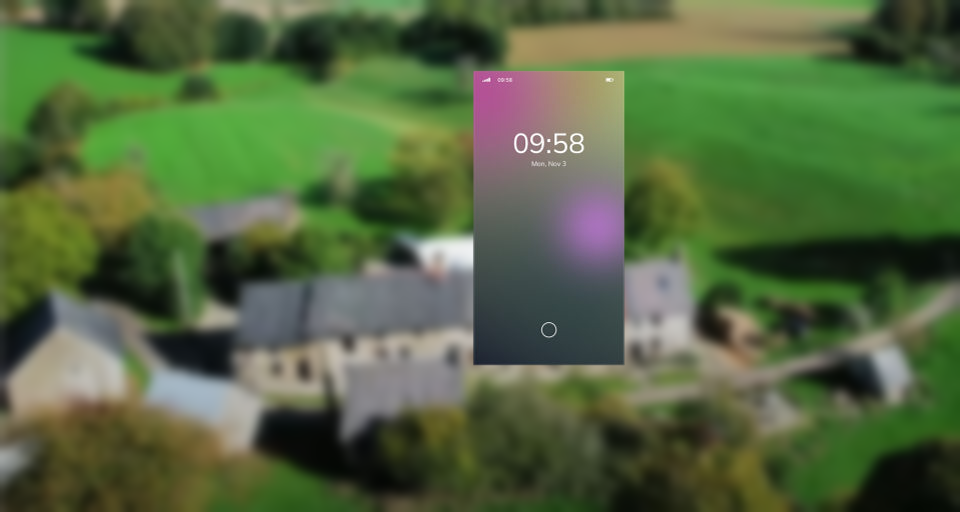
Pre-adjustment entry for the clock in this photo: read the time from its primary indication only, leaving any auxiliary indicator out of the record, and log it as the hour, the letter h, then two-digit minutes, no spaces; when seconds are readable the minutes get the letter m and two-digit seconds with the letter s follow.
9h58
